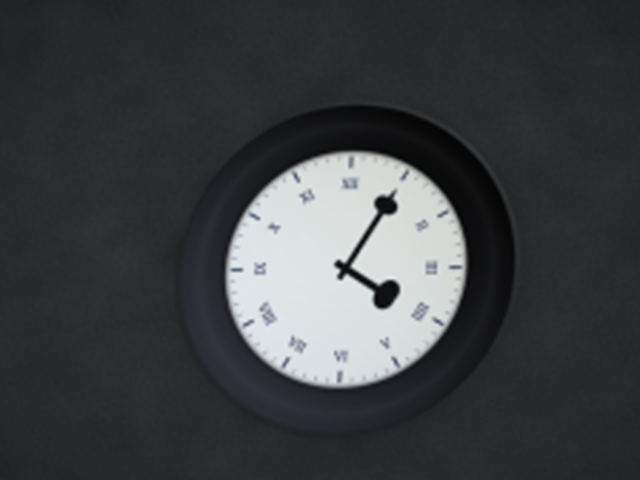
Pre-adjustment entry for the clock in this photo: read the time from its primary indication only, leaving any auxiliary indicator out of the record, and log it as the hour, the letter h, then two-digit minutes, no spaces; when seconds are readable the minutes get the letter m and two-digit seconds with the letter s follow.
4h05
